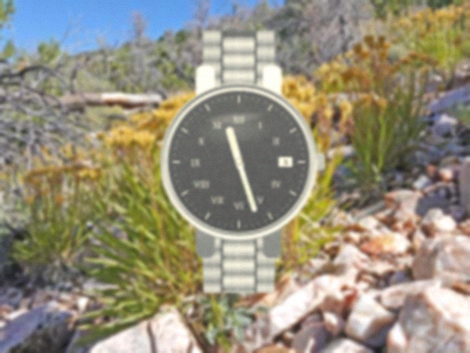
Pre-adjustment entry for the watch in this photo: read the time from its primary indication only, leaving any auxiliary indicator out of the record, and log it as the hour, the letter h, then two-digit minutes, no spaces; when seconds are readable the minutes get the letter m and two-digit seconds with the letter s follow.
11h27
